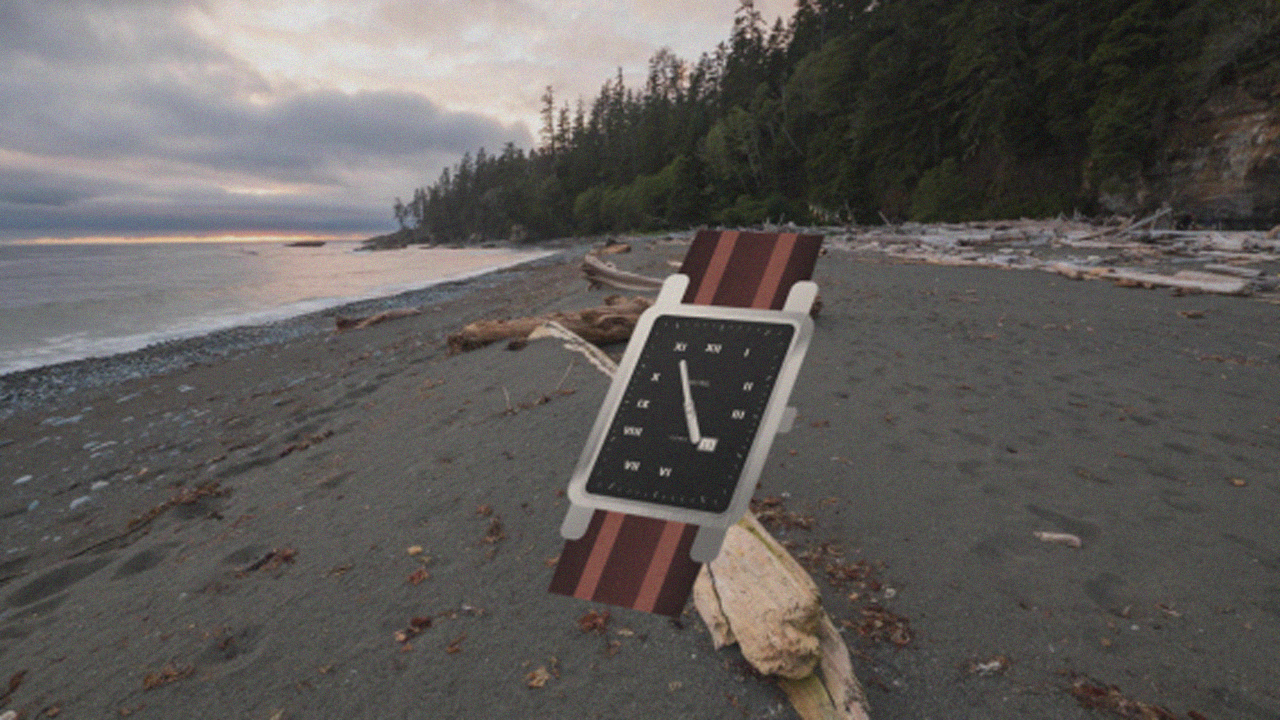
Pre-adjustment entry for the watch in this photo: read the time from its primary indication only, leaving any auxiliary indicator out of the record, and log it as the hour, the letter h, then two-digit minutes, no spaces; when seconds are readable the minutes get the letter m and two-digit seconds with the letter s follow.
4h55
